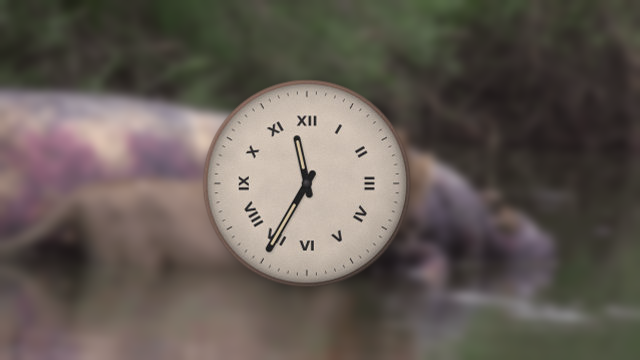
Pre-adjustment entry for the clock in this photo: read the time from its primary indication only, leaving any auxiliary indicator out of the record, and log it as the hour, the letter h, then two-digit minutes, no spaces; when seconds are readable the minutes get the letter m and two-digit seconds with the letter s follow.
11h35
